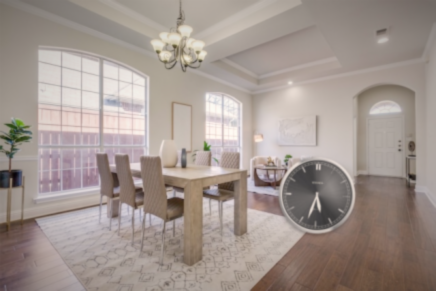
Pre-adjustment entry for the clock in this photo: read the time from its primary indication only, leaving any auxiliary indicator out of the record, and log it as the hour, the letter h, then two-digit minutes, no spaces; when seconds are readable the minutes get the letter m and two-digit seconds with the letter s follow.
5h33
